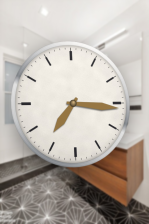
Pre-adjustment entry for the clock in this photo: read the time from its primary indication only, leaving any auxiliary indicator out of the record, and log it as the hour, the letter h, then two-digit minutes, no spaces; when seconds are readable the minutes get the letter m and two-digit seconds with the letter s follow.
7h16
